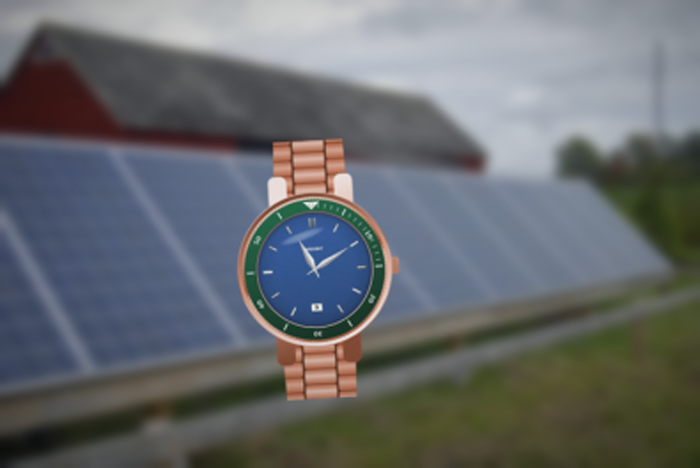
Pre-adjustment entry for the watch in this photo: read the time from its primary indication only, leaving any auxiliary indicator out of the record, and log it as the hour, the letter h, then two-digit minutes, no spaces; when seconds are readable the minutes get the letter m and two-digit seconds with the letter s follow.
11h10
